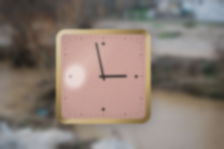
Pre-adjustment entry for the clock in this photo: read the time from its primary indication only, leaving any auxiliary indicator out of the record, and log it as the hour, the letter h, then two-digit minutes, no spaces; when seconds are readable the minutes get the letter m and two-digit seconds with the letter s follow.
2h58
